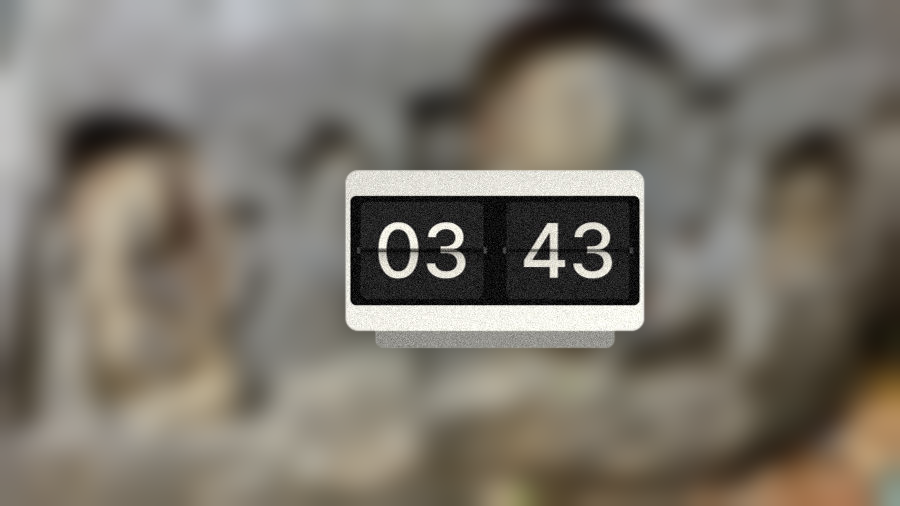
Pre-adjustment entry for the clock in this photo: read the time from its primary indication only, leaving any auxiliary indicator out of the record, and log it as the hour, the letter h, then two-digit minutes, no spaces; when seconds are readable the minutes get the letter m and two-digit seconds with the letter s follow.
3h43
